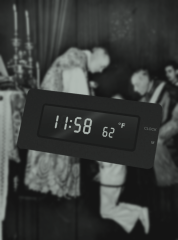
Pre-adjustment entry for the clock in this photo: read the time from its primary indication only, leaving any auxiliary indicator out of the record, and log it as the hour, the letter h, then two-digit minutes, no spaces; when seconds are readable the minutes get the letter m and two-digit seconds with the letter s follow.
11h58
